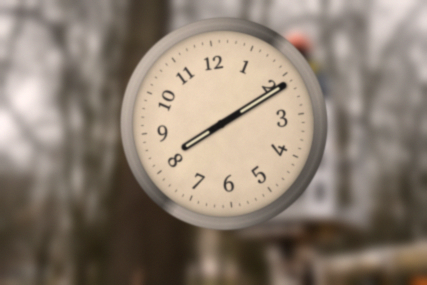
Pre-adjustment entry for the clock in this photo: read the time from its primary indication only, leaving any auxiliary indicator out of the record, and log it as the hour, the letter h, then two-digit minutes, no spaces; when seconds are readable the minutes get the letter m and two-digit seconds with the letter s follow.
8h11
